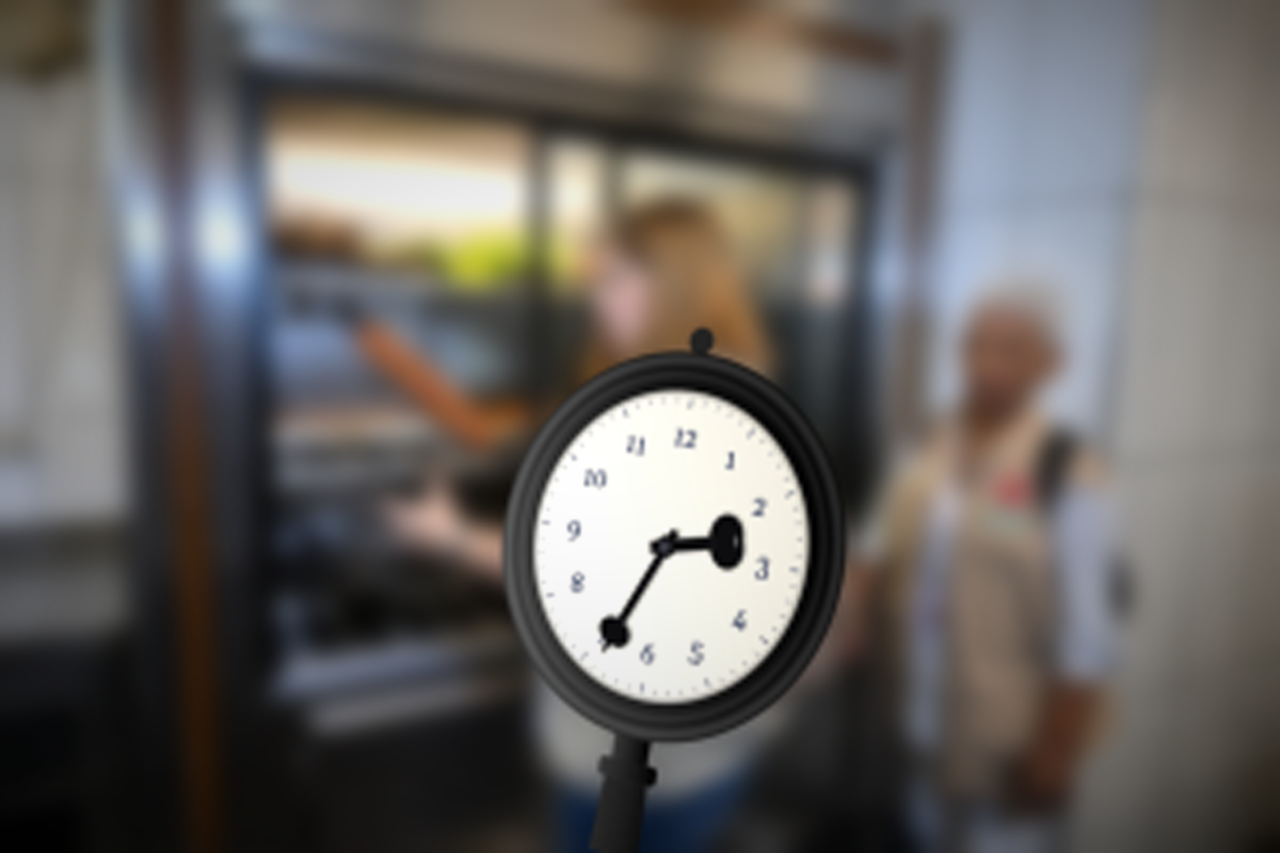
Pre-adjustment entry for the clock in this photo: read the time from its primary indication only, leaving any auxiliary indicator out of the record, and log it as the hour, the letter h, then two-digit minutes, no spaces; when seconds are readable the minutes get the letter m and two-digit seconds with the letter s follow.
2h34
